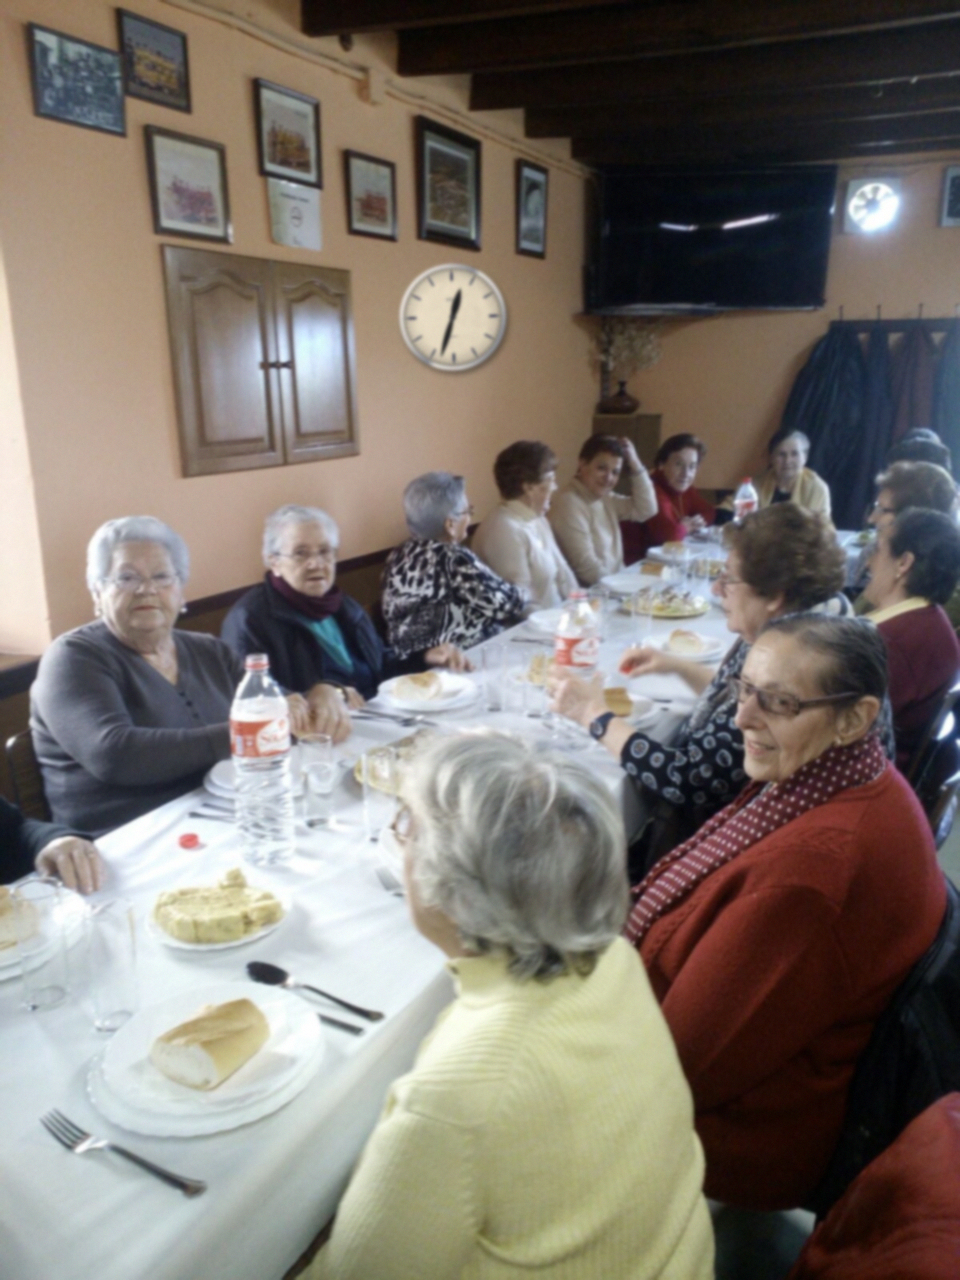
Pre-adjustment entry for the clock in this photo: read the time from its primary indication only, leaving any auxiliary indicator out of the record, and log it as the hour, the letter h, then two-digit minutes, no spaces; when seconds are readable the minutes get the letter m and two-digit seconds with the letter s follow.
12h33
